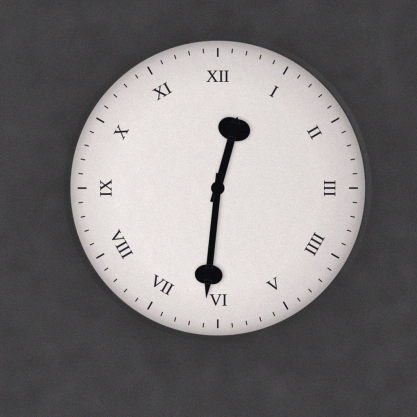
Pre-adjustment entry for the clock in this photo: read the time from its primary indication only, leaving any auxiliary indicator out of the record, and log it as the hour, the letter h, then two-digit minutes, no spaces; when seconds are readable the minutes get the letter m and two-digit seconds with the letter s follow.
12h31
